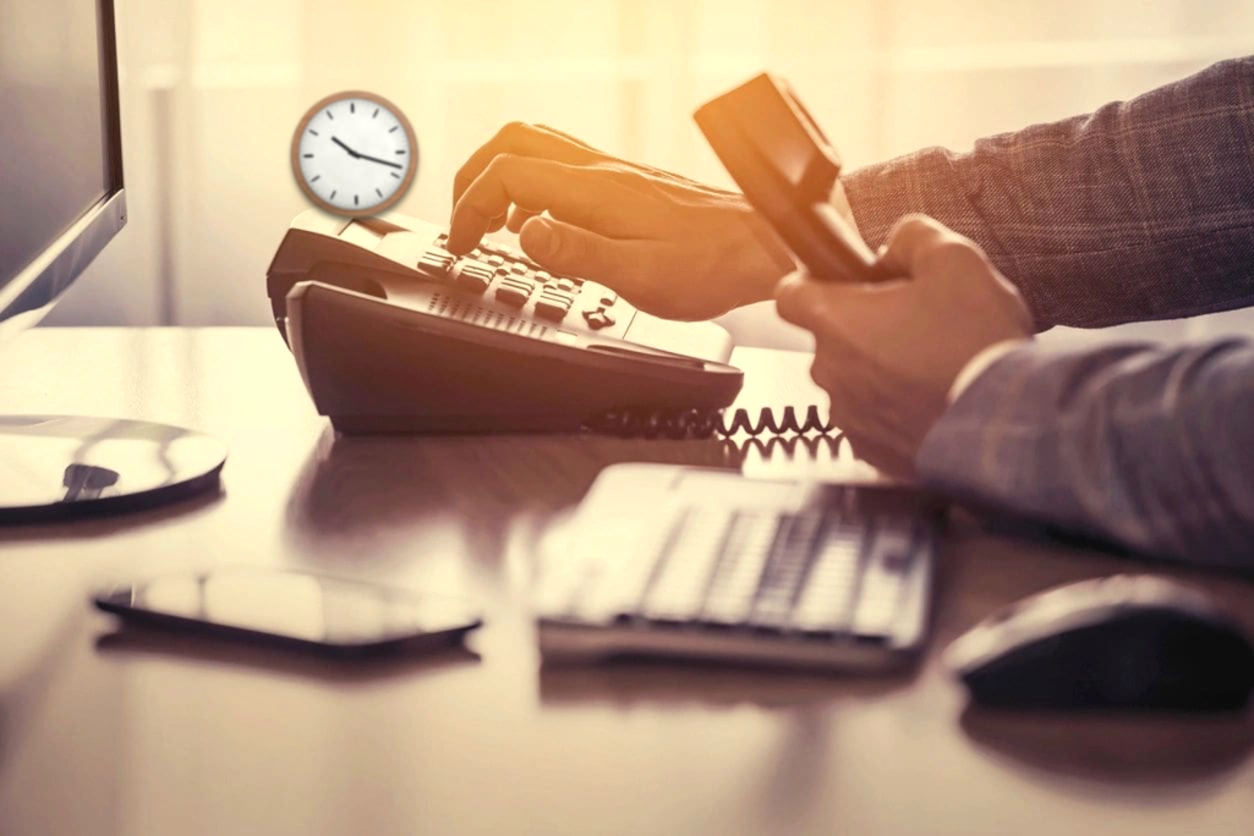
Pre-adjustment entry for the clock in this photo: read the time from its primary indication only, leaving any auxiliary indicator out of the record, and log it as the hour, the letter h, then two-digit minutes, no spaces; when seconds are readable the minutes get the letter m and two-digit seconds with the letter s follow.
10h18
